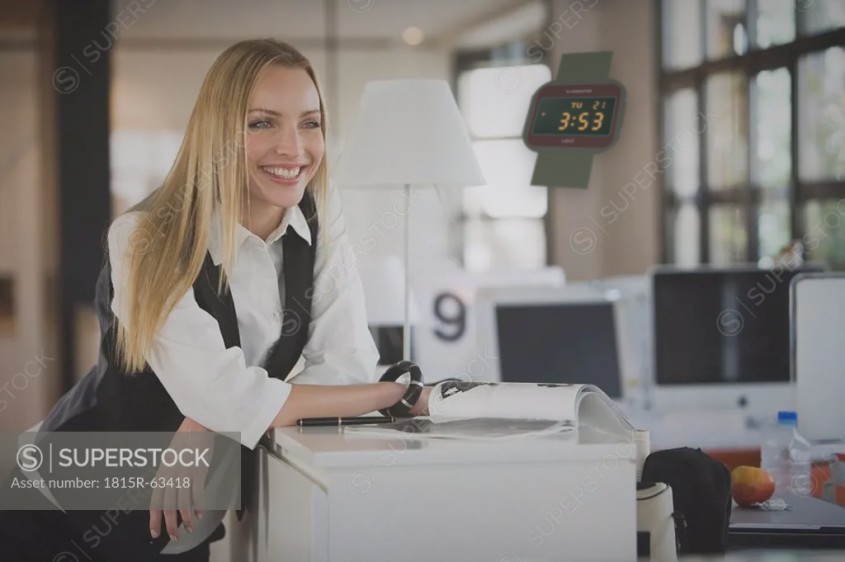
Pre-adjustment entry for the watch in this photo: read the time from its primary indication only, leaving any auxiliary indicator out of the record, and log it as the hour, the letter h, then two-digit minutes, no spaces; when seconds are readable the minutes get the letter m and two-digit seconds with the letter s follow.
3h53
